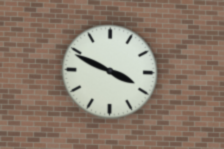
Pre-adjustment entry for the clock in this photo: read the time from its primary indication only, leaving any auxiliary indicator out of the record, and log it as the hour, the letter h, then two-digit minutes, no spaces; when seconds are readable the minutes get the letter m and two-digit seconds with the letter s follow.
3h49
